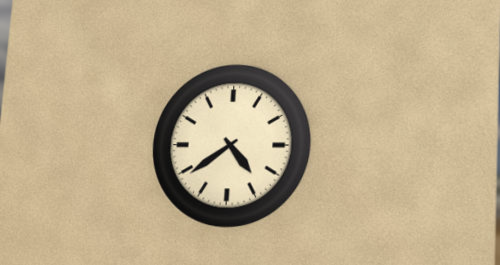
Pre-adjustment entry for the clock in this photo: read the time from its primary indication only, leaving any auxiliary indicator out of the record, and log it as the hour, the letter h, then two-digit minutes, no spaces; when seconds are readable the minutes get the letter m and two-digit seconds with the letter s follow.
4h39
